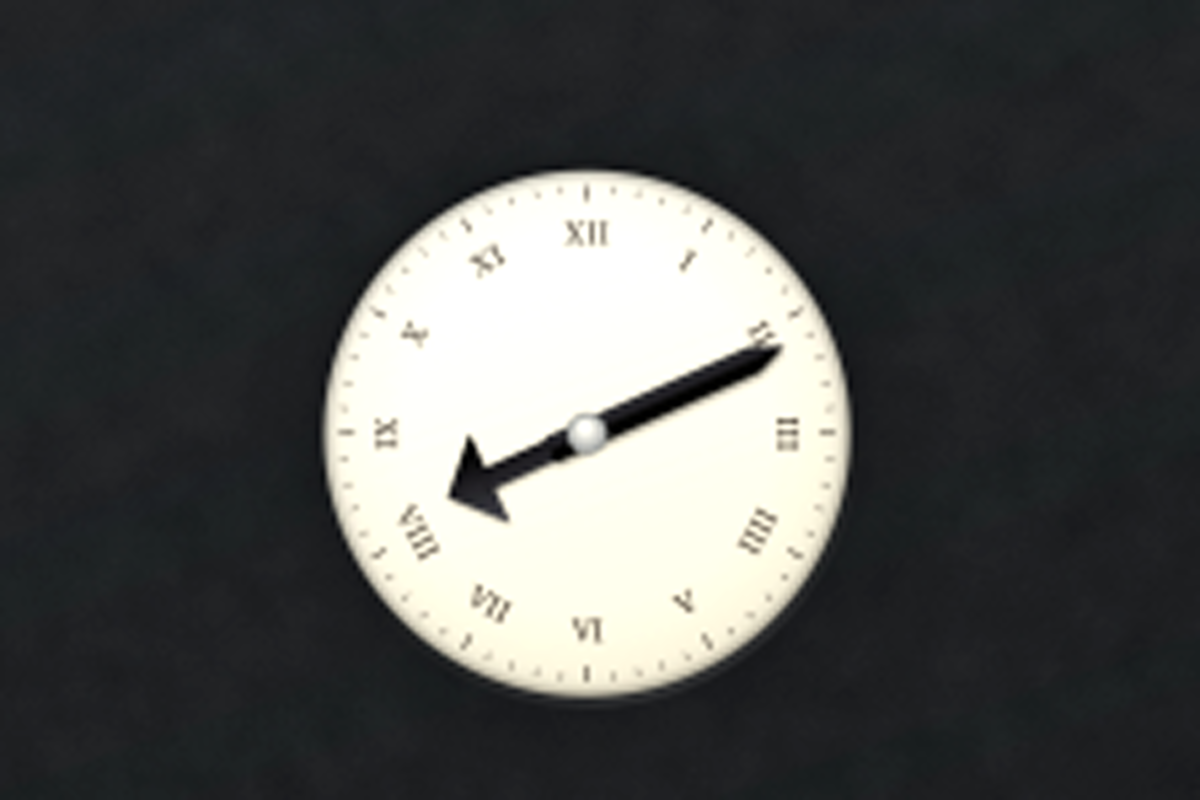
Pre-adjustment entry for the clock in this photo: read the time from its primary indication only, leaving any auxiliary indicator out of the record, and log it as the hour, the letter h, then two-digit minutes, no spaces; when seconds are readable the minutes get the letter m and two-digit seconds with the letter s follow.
8h11
